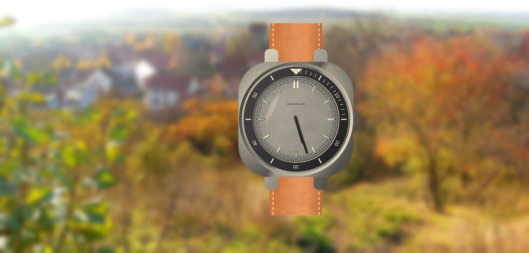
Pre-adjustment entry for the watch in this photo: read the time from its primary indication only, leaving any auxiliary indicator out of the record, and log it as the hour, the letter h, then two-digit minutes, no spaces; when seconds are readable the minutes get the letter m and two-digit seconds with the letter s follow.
5h27
